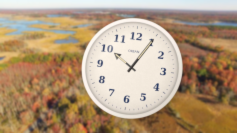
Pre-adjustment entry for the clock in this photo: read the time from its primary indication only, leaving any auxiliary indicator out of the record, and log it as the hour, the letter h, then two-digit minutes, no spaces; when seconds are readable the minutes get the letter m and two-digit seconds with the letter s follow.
10h05
